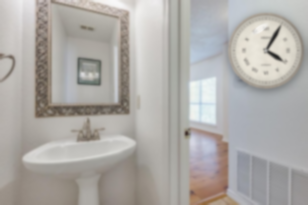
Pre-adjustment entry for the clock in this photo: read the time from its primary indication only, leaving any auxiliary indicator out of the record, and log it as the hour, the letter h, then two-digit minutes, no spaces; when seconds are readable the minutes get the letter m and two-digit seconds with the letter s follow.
4h05
